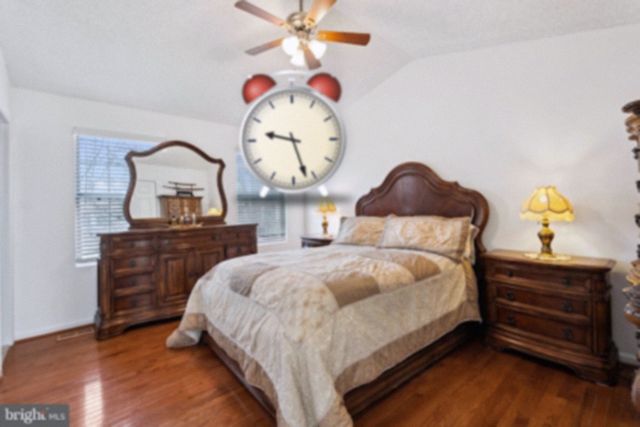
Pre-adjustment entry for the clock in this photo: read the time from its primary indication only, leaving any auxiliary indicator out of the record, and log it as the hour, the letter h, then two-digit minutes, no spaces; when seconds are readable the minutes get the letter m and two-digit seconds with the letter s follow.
9h27
